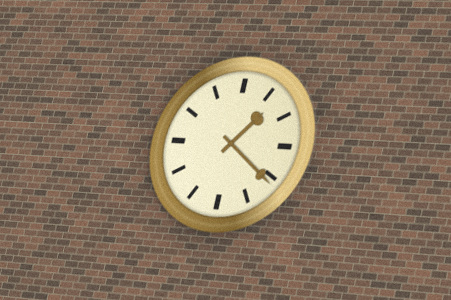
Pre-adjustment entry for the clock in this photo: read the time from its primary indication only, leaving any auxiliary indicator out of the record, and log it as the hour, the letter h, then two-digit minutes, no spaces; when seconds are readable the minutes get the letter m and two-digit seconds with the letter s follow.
1h21
